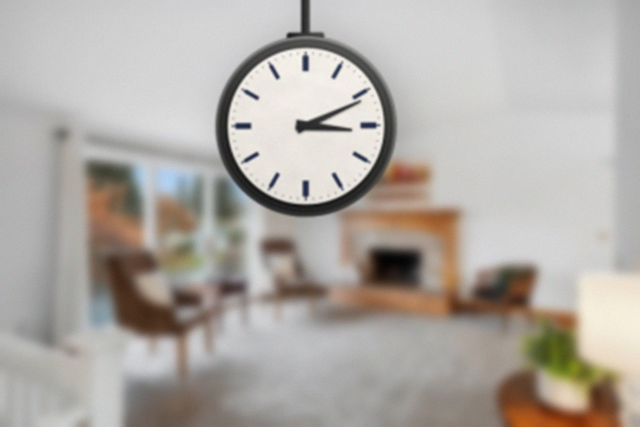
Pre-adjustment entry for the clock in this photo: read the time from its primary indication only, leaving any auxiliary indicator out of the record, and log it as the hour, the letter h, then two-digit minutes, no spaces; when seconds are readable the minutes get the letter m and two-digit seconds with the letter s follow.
3h11
